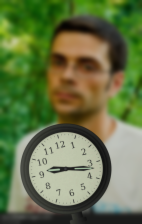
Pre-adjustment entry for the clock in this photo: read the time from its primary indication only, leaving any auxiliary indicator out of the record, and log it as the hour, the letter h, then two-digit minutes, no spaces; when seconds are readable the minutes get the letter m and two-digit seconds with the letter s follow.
9h17
